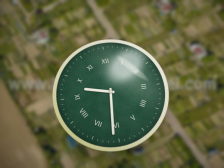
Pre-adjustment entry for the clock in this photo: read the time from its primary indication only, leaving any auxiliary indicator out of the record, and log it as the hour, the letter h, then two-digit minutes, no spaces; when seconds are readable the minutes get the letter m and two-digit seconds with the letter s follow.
9h31
